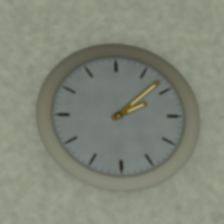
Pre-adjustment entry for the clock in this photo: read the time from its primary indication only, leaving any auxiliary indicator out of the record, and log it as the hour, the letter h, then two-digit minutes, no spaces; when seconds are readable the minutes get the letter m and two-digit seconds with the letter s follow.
2h08
